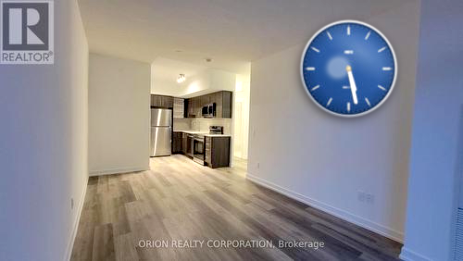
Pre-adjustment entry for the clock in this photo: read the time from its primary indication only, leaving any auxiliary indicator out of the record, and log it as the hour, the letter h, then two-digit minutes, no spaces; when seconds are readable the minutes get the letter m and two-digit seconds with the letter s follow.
5h28
